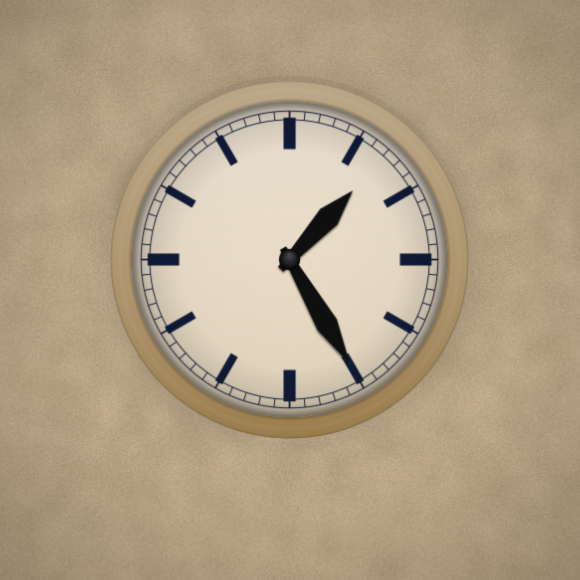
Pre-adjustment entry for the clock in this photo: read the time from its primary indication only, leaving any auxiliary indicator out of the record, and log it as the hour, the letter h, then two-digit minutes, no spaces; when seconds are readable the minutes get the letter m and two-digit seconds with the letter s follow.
1h25
